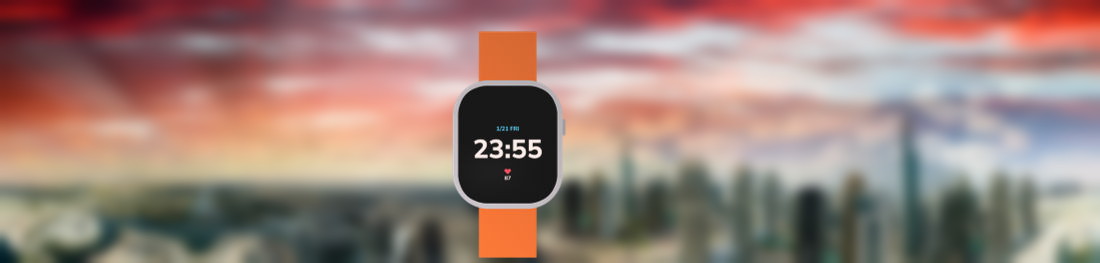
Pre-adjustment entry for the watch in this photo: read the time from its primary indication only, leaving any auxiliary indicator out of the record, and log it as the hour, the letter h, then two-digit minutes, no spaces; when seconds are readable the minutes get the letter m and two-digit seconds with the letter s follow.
23h55
